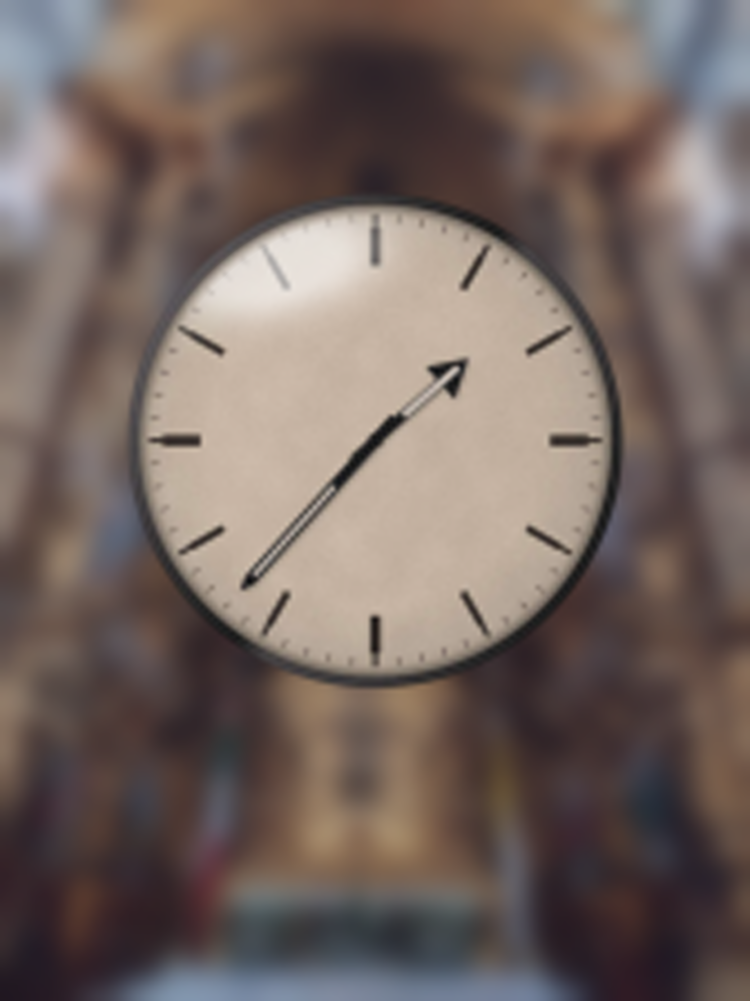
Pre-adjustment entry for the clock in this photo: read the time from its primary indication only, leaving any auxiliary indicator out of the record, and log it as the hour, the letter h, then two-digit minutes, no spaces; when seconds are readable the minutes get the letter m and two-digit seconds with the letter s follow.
1h37
